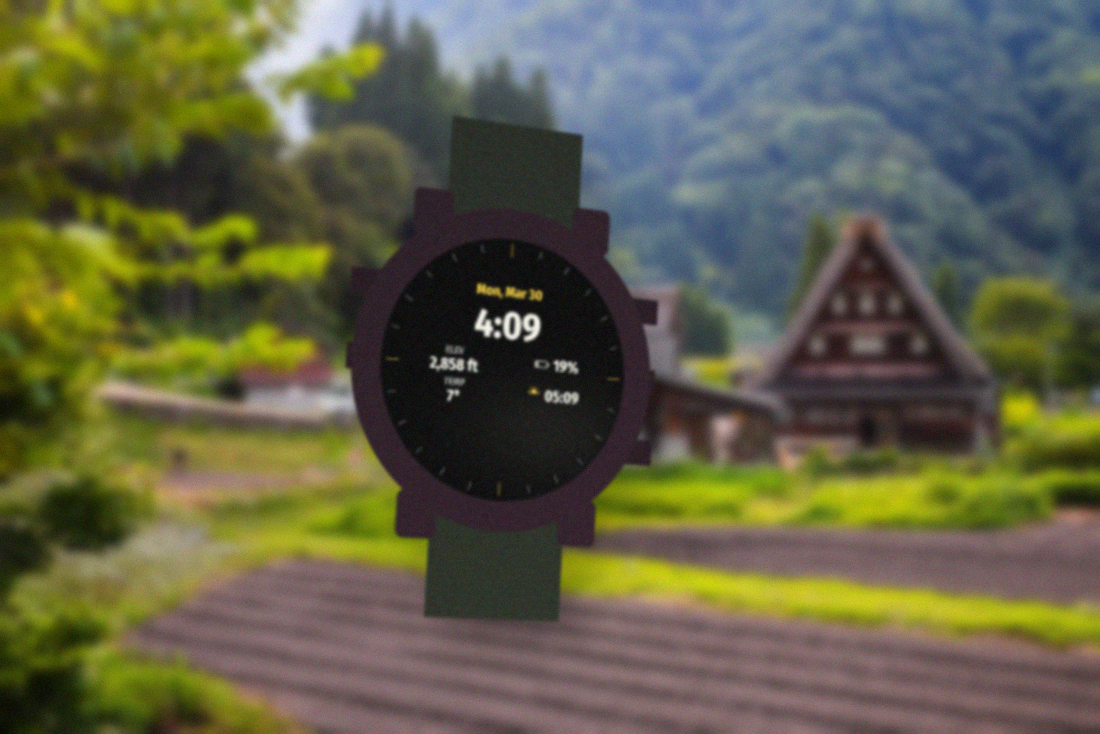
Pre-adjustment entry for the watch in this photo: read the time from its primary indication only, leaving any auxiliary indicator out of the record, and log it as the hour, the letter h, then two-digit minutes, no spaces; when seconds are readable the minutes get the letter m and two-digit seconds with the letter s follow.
4h09
